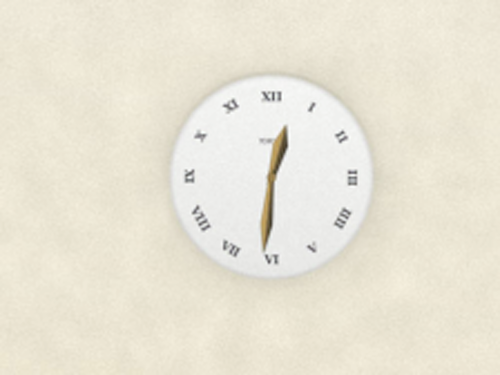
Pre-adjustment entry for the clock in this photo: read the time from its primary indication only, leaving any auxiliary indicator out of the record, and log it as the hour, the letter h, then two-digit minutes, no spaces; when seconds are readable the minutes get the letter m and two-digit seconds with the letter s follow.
12h31
